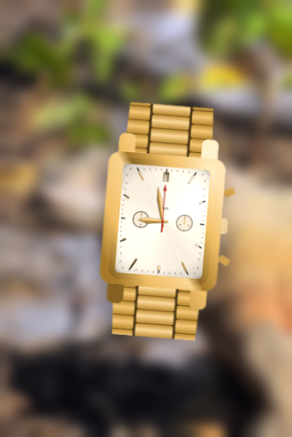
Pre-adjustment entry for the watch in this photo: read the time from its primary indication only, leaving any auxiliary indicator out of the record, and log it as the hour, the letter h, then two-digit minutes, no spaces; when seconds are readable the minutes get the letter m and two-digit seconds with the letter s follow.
8h58
